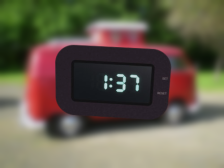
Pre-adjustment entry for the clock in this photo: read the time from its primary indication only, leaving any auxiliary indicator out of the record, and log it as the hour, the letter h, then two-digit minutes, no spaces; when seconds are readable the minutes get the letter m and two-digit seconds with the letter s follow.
1h37
